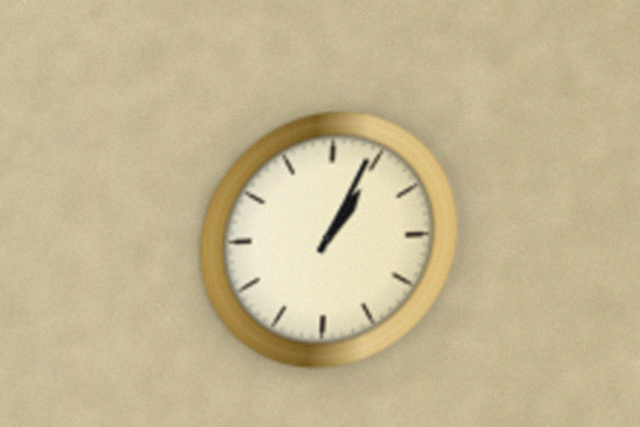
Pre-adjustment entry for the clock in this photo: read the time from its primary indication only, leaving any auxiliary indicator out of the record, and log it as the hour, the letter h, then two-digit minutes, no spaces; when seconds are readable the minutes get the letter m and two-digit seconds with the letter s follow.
1h04
